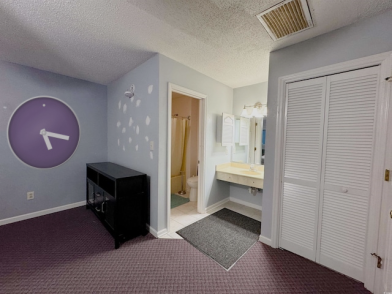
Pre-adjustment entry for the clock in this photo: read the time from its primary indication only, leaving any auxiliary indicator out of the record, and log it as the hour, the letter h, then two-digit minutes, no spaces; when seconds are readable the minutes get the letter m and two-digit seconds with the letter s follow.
5h17
